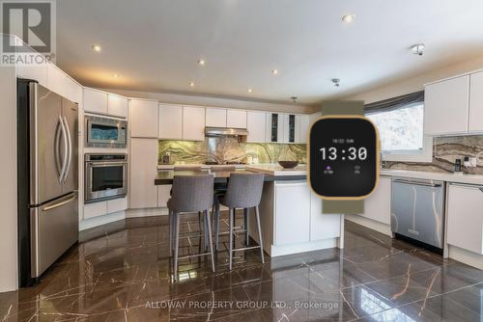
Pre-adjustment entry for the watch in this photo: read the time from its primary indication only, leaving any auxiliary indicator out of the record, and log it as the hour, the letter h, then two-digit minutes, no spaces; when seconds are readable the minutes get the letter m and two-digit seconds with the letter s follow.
13h30
